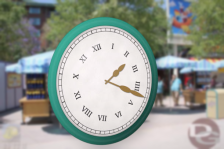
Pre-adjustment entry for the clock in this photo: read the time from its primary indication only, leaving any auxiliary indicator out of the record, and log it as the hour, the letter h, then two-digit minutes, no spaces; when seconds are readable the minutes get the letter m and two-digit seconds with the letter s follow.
2h22
